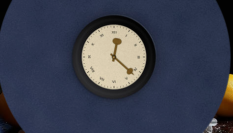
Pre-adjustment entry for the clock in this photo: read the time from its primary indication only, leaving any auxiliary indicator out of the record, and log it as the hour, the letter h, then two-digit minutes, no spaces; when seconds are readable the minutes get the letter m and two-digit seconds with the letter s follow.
12h22
